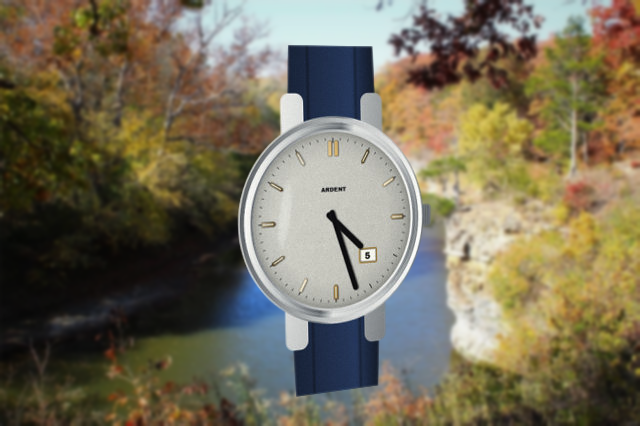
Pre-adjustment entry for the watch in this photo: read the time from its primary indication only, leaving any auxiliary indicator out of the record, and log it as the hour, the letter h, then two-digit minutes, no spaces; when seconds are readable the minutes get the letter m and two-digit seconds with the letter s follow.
4h27
